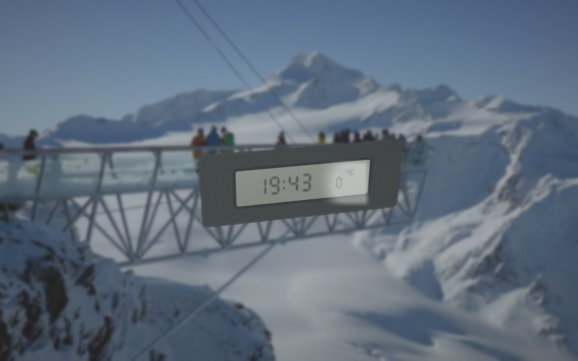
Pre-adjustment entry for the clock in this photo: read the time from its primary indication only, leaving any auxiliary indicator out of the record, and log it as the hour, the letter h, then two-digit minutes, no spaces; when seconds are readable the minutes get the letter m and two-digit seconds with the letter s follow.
19h43
